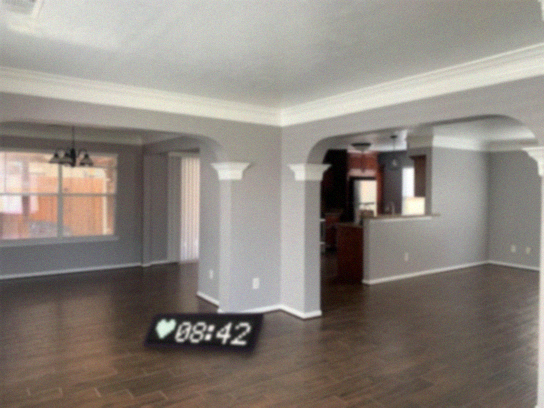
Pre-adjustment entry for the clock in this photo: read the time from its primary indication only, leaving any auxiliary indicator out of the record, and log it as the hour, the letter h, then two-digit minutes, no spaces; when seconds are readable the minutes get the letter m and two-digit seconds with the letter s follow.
8h42
